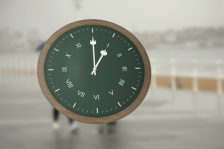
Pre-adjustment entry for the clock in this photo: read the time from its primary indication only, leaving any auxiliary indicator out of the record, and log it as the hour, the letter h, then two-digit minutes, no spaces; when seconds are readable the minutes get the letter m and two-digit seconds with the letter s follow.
1h00
